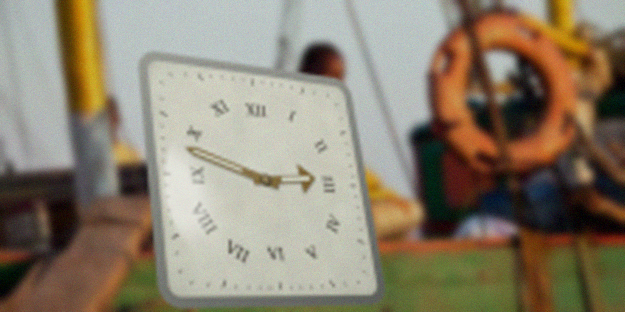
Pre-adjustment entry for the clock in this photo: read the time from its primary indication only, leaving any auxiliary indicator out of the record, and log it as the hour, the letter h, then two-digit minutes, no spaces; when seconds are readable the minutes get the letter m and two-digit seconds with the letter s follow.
2h48
